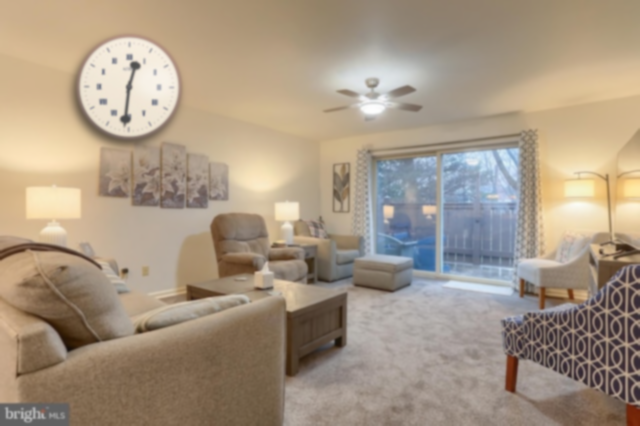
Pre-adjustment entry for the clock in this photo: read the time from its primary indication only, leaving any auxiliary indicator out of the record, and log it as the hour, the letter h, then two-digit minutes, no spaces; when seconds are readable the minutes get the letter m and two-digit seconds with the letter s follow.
12h31
